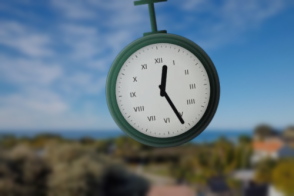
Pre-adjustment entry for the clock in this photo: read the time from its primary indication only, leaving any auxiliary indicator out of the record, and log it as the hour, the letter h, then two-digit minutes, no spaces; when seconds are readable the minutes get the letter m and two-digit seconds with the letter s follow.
12h26
